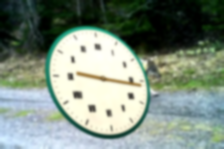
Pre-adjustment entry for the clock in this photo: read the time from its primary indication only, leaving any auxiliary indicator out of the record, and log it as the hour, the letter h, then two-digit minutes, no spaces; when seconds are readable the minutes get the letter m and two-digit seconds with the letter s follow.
9h16
